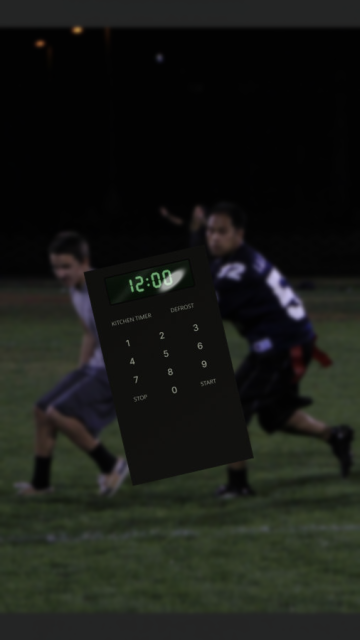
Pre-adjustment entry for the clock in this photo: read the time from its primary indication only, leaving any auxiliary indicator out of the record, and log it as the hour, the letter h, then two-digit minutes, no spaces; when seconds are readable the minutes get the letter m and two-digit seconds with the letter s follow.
12h00
